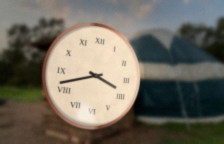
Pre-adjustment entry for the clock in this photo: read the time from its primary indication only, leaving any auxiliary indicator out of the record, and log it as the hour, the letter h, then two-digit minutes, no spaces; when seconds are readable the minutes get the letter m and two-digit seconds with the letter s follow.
3h42
